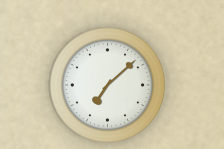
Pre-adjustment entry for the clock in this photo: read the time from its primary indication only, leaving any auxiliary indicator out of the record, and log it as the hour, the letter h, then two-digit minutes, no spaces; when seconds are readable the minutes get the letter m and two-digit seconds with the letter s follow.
7h08
